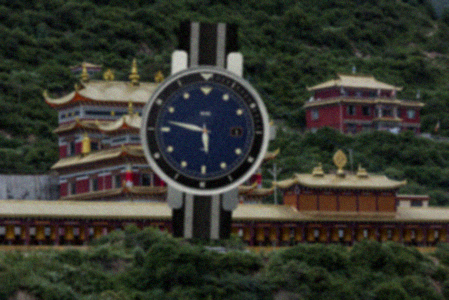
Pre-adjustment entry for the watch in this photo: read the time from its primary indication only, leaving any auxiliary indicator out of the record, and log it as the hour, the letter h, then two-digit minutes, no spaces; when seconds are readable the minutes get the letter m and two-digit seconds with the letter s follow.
5h47
